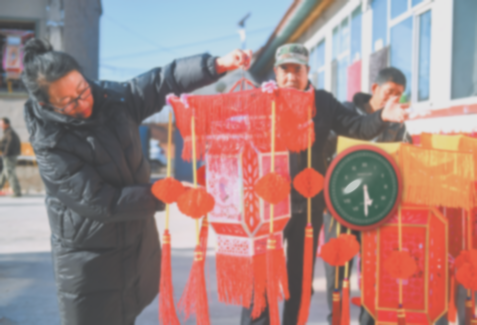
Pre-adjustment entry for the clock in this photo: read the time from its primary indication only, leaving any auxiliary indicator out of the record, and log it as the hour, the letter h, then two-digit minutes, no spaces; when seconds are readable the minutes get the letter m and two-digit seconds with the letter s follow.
5h30
